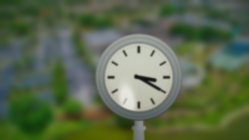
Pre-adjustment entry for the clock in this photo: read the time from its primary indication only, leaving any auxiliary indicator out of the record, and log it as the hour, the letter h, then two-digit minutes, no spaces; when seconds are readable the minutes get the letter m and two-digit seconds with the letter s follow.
3h20
